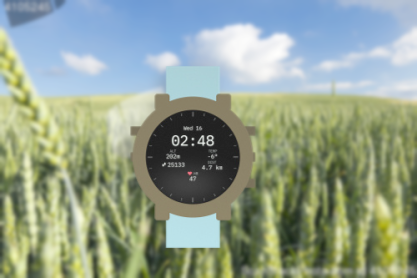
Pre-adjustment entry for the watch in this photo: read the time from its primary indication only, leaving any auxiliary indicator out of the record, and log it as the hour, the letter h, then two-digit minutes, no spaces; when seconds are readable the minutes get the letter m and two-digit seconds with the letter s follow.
2h48
